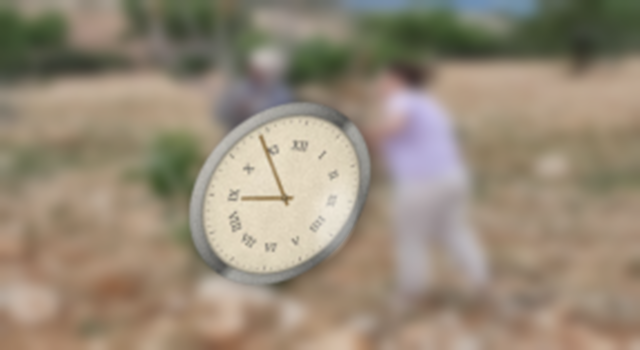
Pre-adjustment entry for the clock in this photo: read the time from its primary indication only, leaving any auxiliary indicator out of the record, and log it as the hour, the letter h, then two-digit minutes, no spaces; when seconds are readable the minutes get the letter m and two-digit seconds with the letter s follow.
8h54
